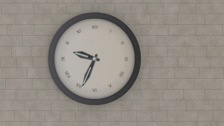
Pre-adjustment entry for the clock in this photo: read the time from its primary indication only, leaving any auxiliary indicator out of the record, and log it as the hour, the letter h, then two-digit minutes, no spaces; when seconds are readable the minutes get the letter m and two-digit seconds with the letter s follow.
9h34
